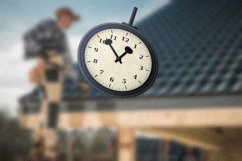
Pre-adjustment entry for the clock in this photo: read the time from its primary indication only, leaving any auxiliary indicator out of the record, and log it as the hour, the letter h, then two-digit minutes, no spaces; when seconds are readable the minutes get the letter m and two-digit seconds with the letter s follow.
12h52
